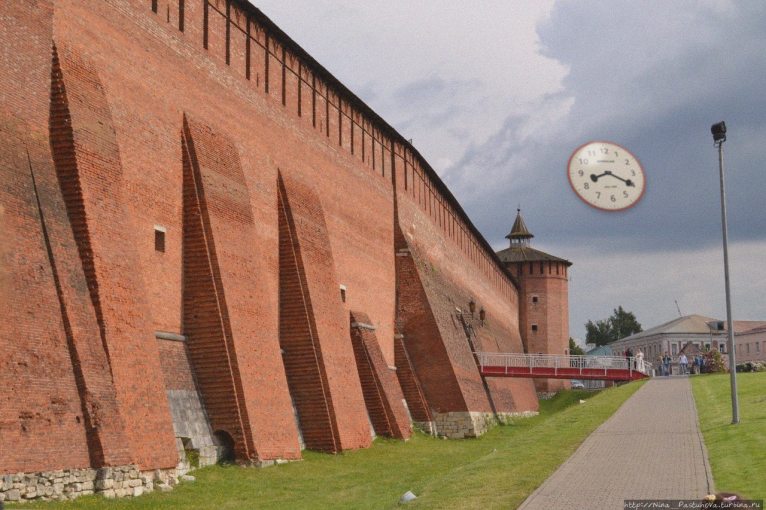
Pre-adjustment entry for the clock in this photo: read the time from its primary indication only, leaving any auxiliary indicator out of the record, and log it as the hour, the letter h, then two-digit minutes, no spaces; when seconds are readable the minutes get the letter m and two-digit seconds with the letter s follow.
8h20
